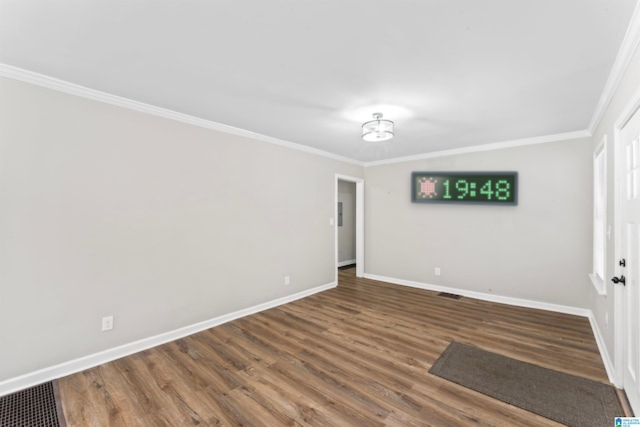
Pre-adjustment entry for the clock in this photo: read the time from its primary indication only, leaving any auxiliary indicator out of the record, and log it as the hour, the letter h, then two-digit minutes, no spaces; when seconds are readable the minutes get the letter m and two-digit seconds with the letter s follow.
19h48
